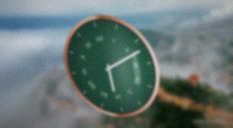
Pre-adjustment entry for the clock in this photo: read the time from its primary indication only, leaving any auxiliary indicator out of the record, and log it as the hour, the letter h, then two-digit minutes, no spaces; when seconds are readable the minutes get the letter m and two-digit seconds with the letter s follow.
6h12
